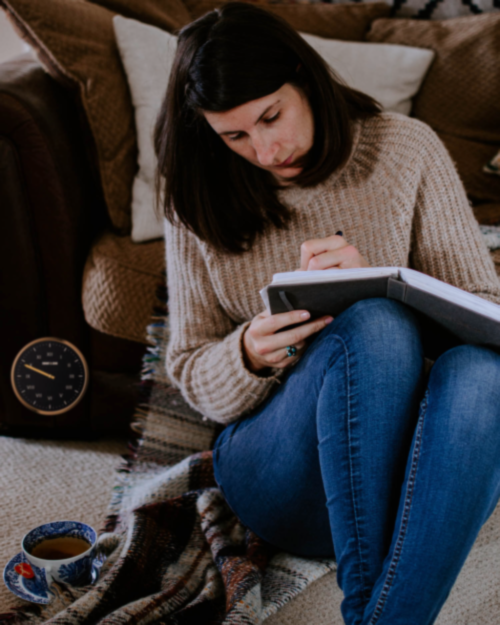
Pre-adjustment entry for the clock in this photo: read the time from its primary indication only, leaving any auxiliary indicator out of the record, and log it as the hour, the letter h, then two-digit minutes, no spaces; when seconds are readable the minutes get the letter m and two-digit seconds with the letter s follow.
9h49
